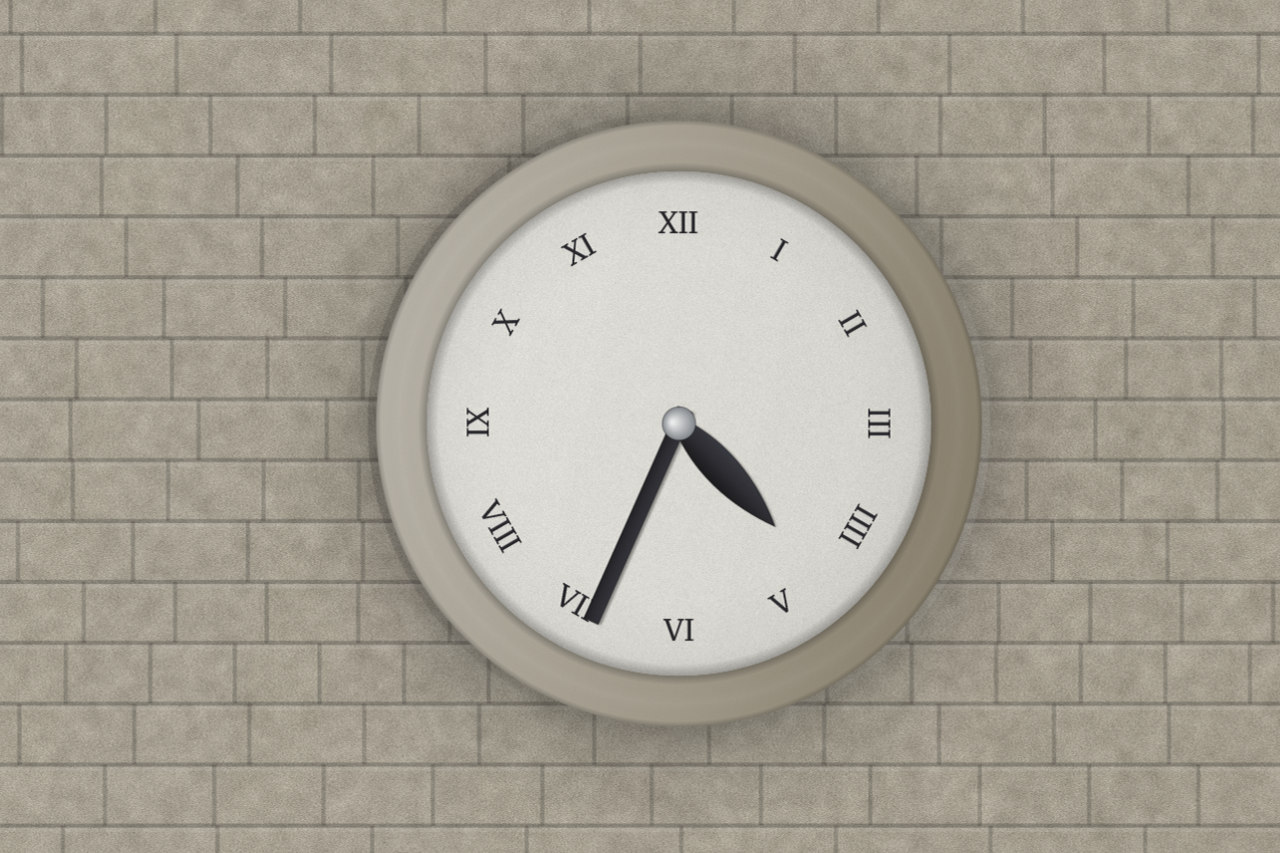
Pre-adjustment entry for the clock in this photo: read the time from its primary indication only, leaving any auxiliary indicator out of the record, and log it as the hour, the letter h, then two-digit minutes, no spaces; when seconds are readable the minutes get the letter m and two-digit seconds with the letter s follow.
4h34
